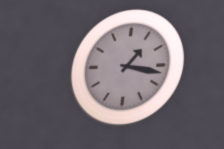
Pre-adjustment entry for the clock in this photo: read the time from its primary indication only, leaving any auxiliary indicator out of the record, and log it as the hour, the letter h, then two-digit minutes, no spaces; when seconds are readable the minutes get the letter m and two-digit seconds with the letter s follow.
1h17
